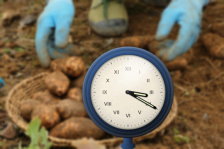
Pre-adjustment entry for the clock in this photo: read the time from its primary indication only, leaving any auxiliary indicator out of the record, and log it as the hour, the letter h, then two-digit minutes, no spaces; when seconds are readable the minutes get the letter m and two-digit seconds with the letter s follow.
3h20
